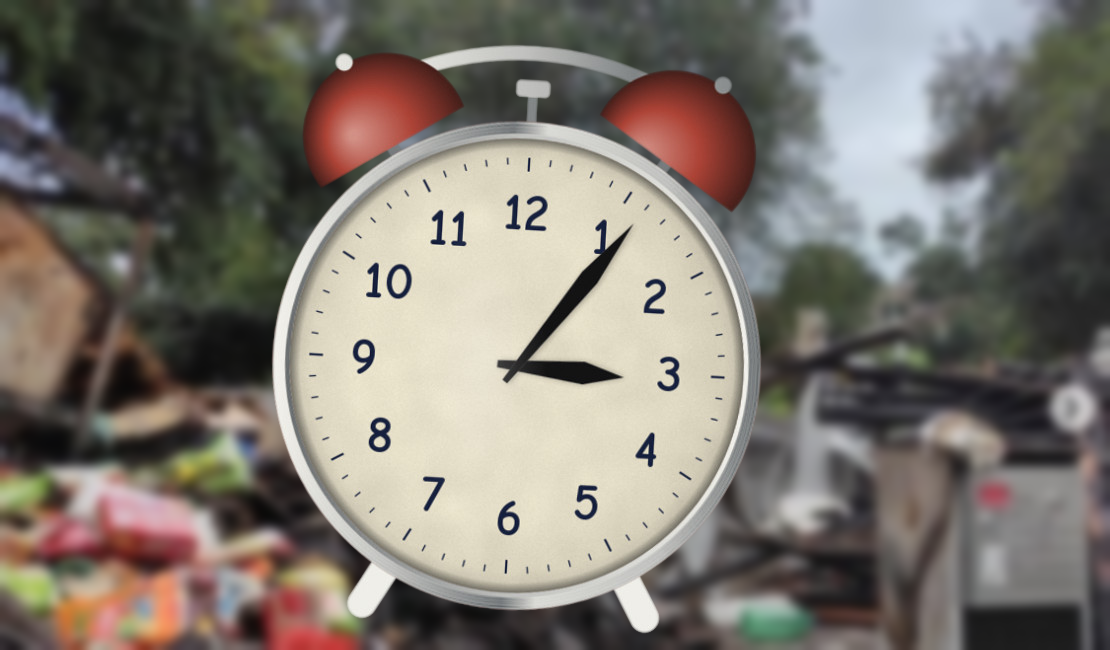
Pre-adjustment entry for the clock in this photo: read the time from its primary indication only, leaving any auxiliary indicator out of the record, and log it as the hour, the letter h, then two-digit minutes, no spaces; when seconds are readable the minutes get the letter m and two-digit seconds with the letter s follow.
3h06
